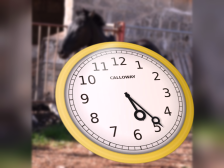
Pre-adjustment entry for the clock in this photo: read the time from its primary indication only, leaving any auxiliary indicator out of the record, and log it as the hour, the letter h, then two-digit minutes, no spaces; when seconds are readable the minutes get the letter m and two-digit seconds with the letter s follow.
5h24
